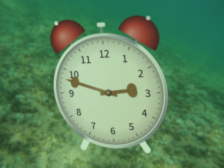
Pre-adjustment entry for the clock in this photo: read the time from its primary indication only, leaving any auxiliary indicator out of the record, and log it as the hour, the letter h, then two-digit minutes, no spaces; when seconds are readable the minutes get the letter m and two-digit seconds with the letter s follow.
2h48
